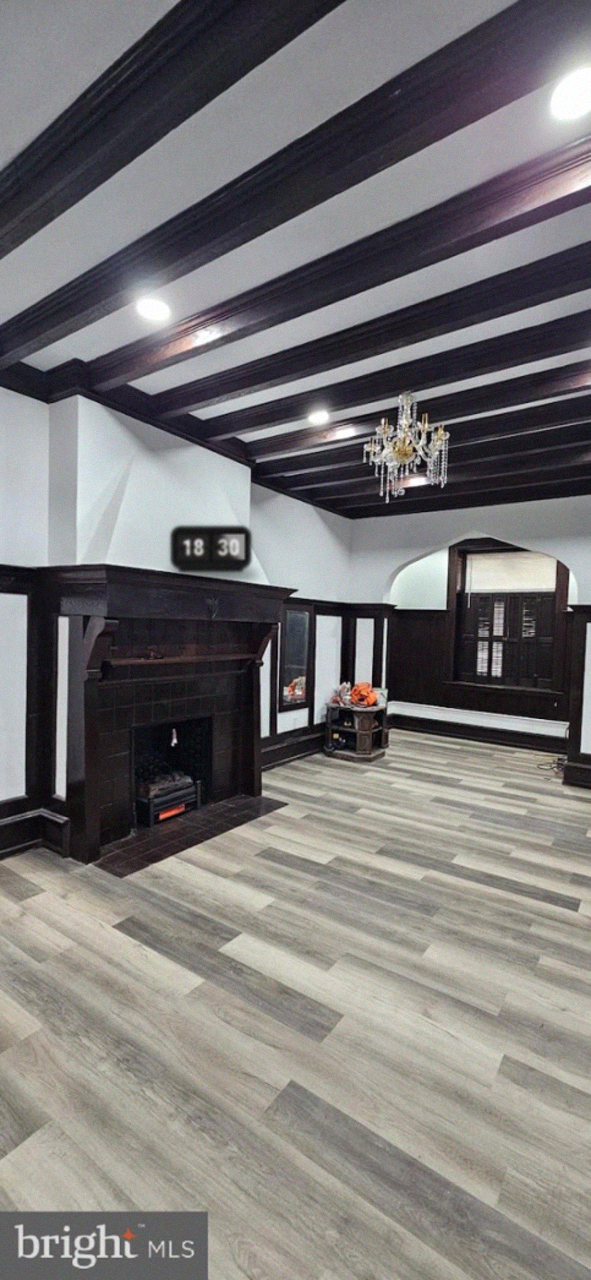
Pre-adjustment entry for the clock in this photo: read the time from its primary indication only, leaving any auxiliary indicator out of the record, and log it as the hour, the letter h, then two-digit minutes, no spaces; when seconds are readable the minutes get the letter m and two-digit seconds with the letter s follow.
18h30
